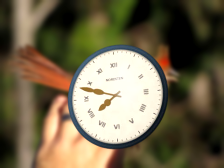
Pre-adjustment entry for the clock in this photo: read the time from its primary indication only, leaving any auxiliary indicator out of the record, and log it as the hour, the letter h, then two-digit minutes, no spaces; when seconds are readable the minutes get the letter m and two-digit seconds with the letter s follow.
7h48
